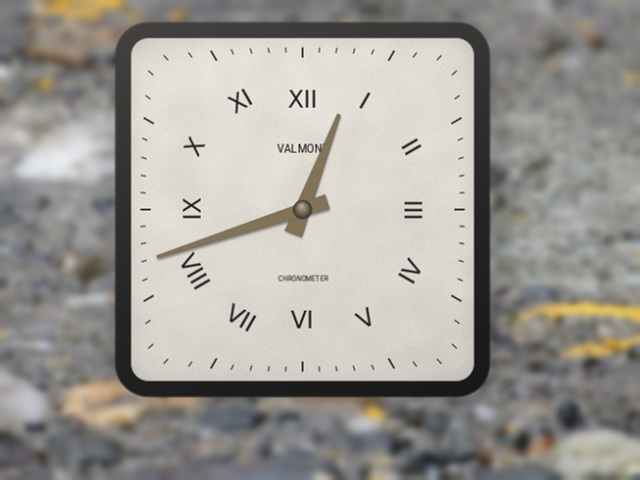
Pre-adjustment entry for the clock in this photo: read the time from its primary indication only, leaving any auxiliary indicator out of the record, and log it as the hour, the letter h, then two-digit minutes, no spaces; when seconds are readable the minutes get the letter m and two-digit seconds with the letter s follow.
12h42
